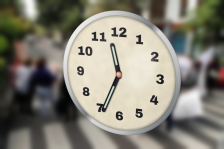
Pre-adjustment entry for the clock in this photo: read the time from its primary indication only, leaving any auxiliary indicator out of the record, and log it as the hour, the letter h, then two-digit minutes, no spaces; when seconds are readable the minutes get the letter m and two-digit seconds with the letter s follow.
11h34
